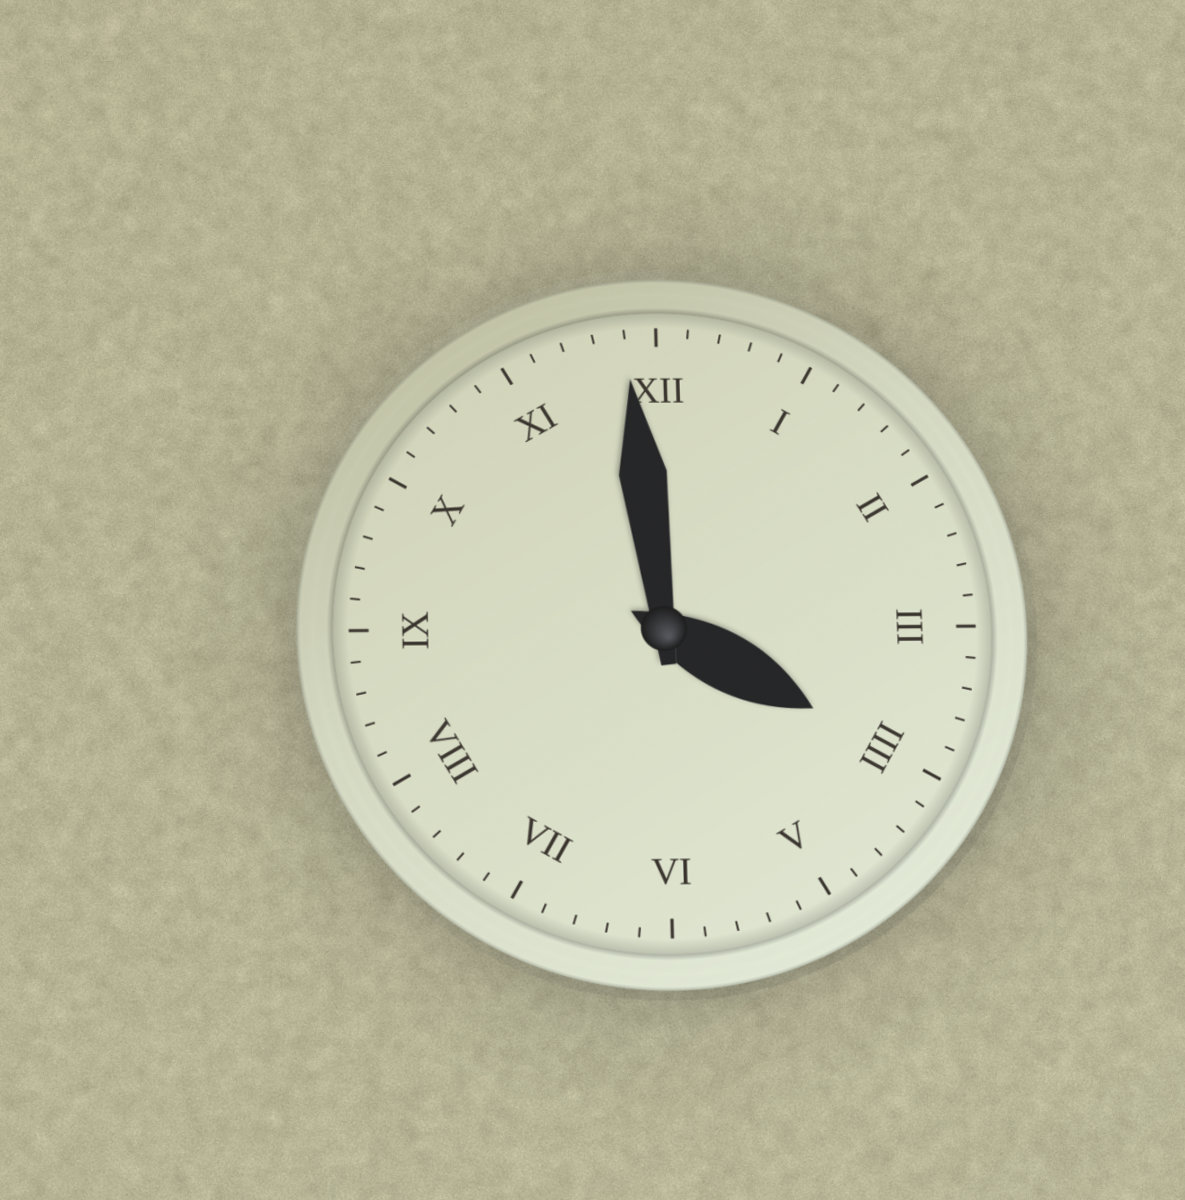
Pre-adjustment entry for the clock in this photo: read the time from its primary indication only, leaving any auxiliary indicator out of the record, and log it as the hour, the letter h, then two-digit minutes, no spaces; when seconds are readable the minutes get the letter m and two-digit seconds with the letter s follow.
3h59
